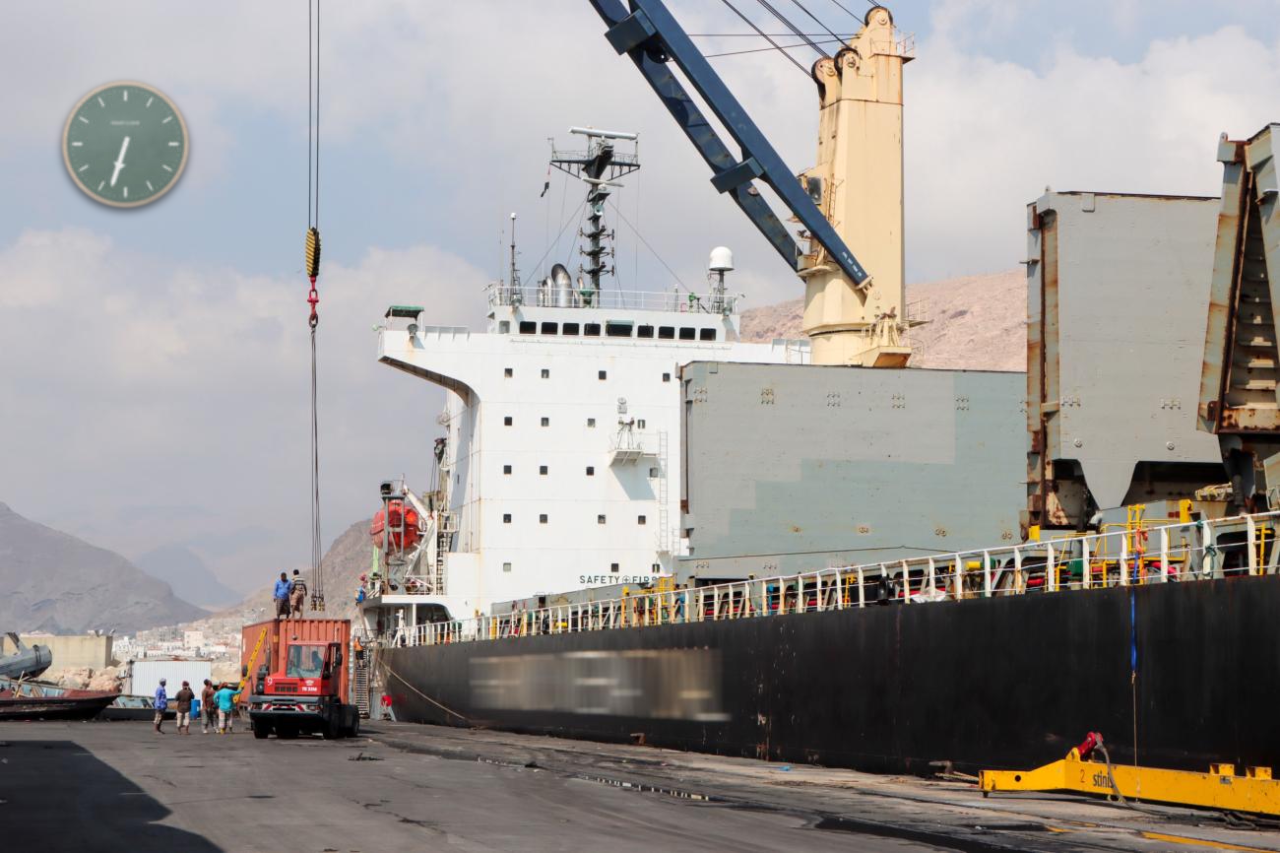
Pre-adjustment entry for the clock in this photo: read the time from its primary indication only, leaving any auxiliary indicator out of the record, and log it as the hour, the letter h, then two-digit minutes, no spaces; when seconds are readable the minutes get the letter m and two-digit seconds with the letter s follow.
6h33
